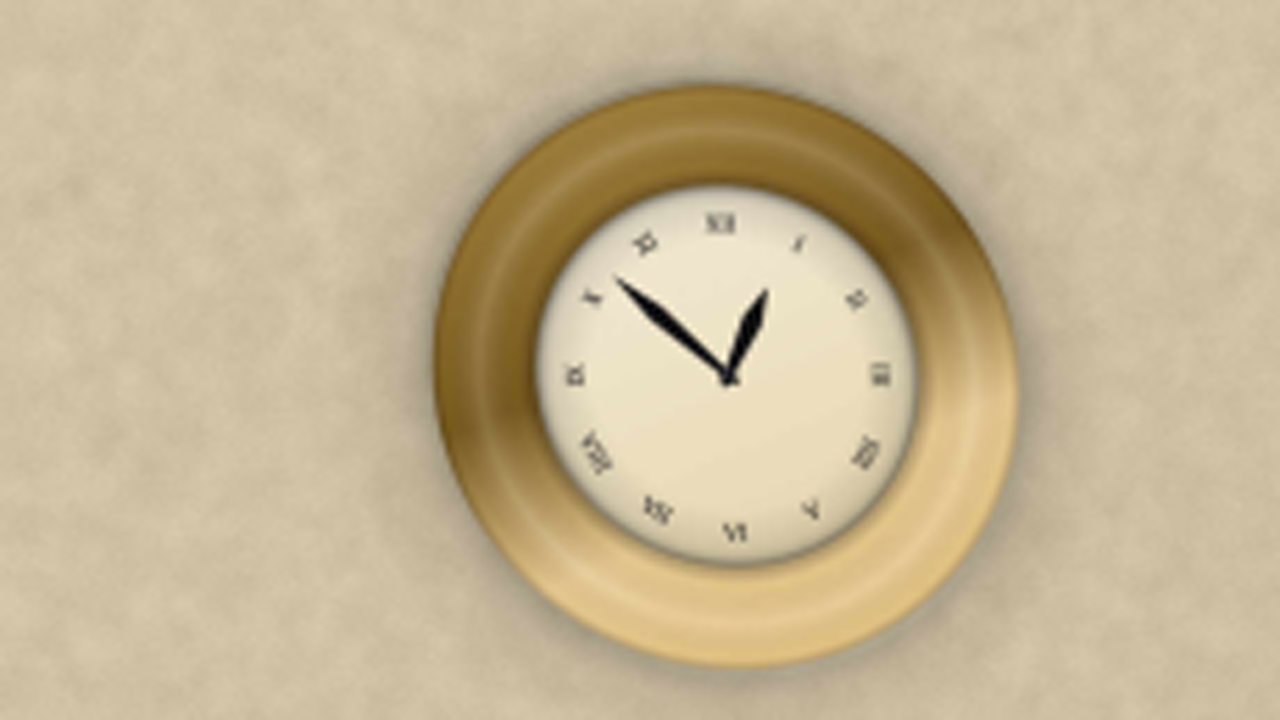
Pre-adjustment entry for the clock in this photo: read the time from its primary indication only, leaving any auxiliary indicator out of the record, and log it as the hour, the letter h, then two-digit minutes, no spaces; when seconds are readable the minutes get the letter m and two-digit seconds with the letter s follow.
12h52
